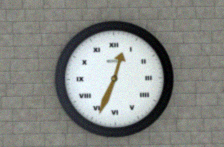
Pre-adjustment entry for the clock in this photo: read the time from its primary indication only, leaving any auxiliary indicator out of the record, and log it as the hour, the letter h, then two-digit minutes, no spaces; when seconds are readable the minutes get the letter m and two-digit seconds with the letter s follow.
12h34
